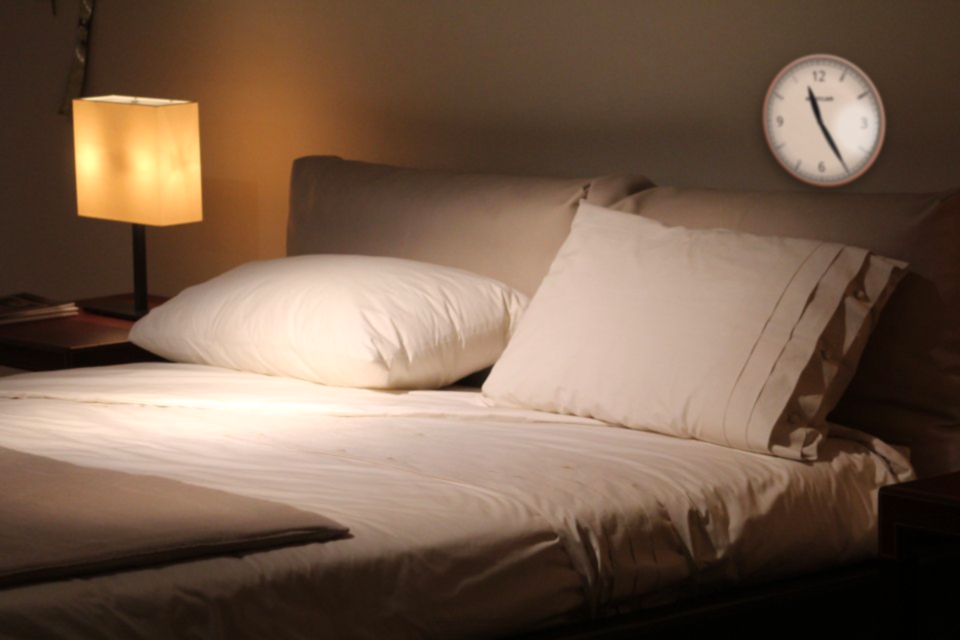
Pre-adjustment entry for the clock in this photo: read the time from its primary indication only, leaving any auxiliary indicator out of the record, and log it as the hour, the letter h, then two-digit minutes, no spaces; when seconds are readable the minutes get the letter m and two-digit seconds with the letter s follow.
11h25
